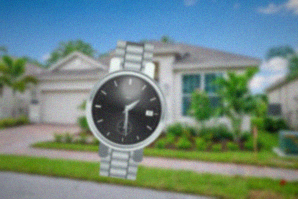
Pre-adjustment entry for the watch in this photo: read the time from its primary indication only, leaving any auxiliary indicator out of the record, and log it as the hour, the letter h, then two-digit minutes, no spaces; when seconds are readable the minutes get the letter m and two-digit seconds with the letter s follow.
1h29
